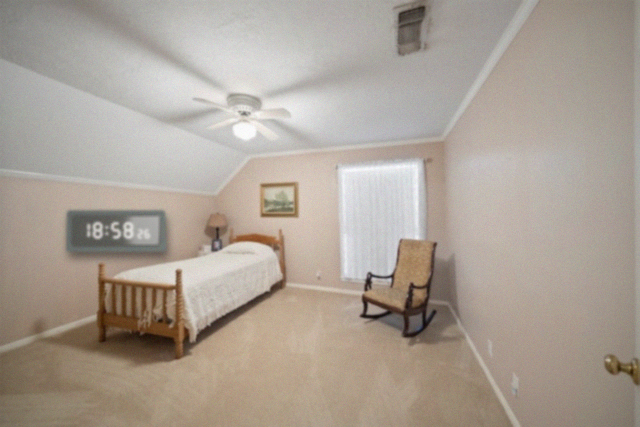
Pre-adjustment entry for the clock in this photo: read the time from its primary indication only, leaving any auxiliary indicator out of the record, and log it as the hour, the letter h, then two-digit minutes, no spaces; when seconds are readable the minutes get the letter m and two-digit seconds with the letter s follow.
18h58
